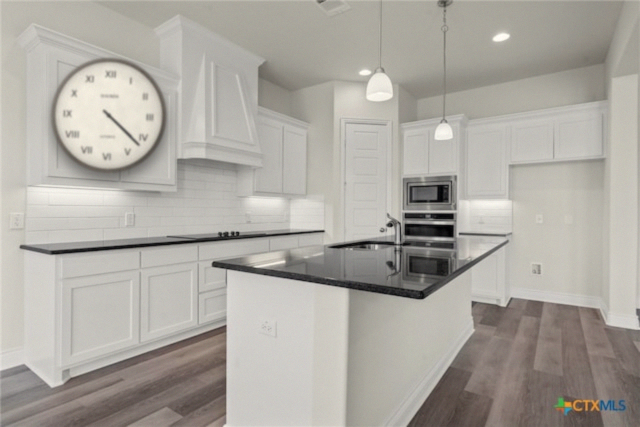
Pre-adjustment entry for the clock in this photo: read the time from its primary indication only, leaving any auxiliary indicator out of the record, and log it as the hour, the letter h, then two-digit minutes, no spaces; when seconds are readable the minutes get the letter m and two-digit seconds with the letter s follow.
4h22
